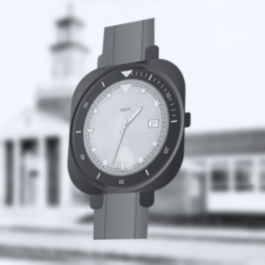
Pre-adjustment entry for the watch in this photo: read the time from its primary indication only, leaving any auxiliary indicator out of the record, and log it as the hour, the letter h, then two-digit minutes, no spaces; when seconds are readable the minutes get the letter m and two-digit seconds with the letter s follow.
1h33
